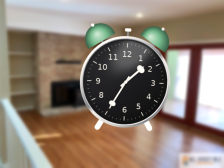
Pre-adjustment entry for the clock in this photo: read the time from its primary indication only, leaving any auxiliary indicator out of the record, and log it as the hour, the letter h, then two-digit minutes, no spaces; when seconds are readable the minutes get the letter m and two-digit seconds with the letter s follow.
1h35
